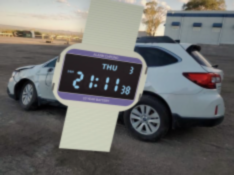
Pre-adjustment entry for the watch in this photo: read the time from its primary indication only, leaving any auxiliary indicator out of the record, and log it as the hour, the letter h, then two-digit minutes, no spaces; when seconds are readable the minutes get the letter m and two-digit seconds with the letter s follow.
21h11
